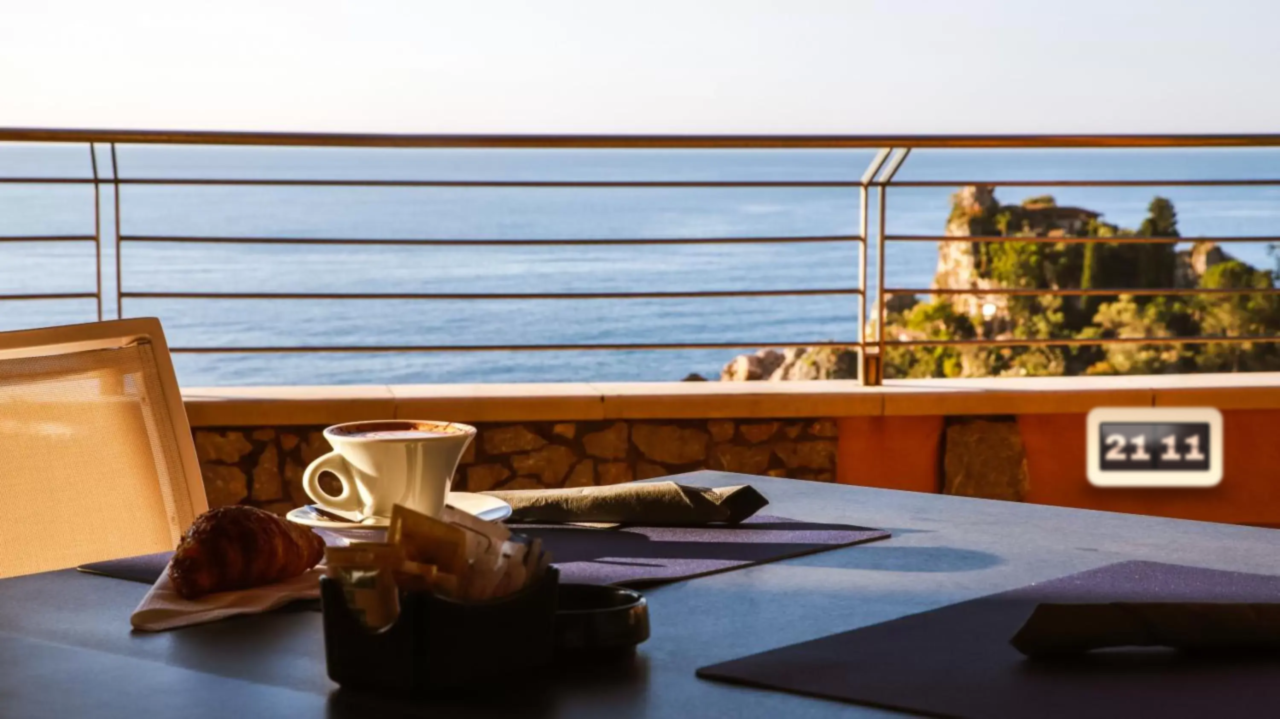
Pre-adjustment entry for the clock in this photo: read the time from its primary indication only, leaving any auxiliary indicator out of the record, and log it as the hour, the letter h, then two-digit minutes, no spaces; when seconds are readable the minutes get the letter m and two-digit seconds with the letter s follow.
21h11
